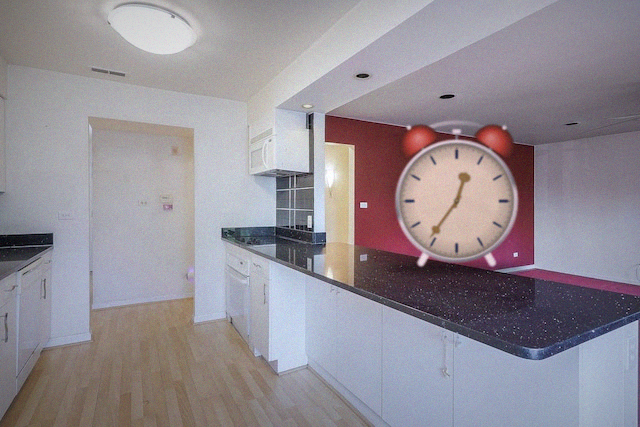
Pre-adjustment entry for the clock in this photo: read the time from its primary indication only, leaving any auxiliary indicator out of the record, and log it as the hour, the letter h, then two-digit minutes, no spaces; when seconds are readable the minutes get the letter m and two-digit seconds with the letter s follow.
12h36
